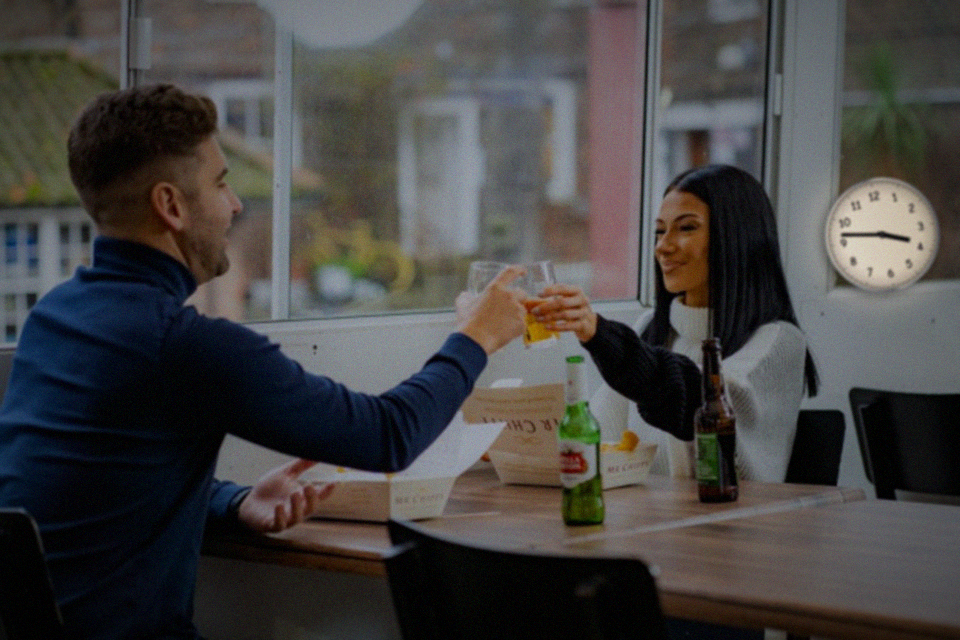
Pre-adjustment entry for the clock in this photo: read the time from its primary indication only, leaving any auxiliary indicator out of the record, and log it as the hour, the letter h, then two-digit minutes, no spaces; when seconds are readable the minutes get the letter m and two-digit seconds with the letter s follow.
3h47
